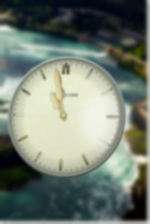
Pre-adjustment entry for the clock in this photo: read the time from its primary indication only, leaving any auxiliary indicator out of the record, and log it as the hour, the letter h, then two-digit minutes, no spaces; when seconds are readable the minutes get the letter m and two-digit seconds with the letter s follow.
10h58
